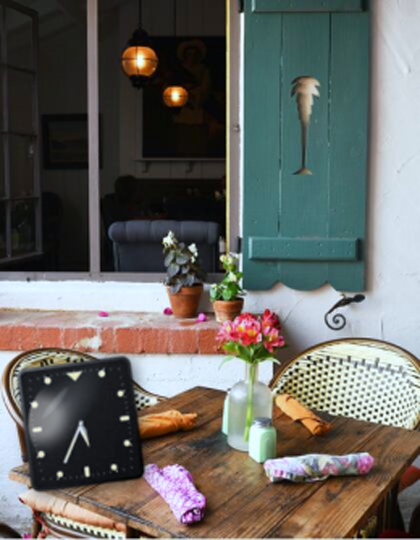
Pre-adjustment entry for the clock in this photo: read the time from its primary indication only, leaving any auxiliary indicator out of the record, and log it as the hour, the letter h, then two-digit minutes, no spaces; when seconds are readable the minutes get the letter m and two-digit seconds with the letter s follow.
5h35
